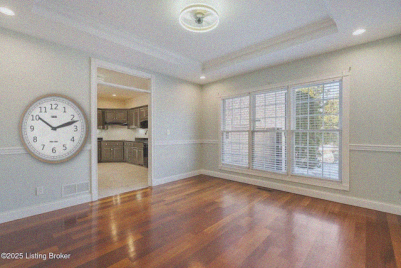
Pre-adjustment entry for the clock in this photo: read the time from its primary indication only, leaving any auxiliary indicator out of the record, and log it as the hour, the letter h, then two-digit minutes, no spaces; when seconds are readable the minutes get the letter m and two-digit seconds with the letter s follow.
10h12
